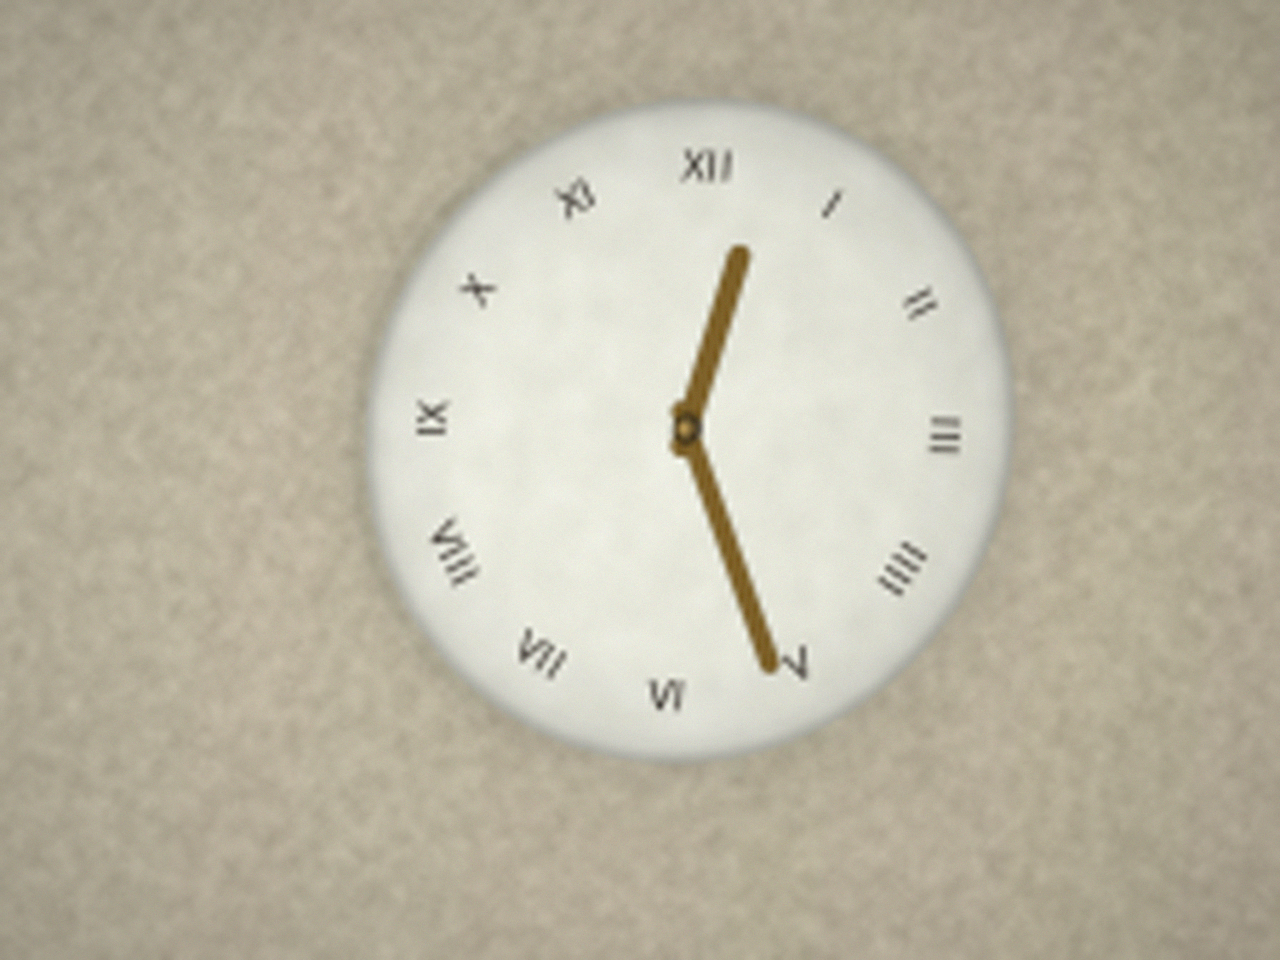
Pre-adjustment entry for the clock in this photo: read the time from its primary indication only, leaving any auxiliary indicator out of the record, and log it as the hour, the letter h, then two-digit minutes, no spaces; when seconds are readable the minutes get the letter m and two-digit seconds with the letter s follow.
12h26
